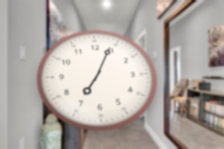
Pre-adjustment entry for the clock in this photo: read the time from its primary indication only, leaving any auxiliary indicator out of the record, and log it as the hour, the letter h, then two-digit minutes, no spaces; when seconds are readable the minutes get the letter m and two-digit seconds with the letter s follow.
7h04
